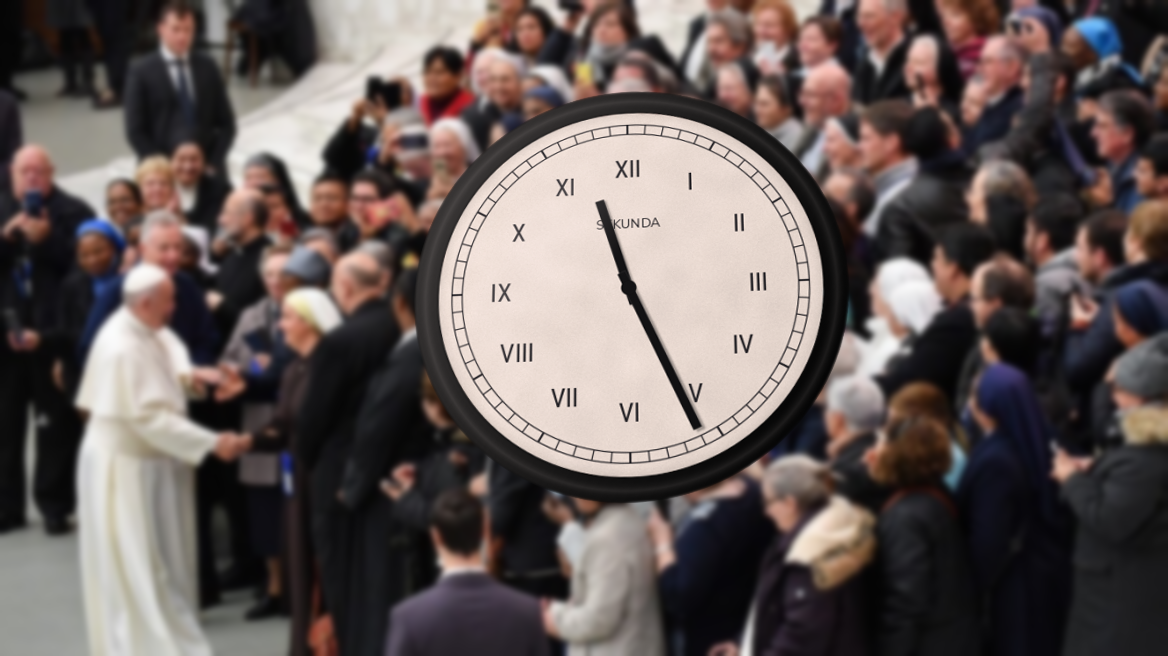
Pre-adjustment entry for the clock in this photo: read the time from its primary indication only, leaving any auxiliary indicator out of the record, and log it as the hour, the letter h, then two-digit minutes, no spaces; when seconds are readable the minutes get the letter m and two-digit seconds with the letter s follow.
11h26
